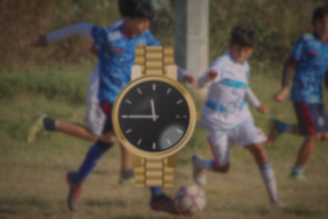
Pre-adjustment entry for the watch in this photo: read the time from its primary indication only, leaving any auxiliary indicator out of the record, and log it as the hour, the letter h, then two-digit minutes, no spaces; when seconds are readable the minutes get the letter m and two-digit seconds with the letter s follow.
11h45
